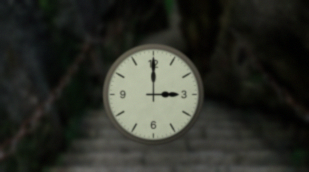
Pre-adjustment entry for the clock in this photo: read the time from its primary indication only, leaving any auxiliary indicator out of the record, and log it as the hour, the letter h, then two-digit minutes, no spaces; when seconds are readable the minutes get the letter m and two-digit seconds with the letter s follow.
3h00
